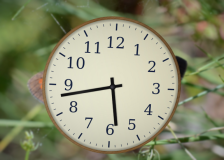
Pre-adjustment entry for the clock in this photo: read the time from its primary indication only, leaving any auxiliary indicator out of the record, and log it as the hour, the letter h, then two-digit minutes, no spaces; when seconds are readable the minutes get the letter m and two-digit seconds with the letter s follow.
5h43
